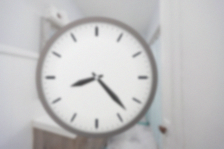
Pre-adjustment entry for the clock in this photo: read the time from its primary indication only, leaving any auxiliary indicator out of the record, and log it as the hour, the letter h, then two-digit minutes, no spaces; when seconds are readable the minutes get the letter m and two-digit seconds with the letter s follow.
8h23
